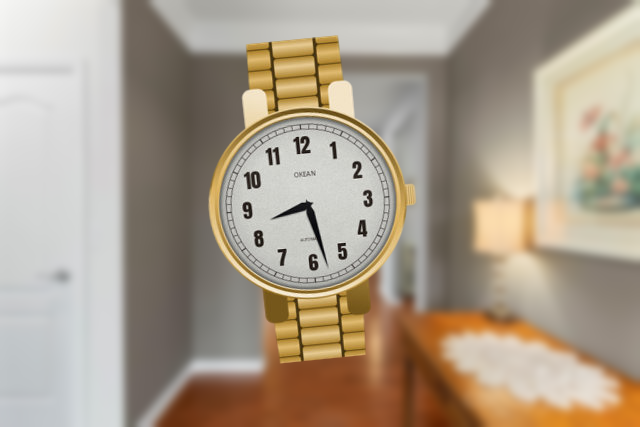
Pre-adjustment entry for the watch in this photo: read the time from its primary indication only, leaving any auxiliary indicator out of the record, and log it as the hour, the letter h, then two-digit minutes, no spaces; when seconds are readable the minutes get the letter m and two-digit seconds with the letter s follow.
8h28
